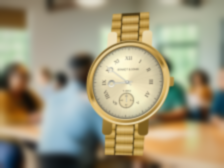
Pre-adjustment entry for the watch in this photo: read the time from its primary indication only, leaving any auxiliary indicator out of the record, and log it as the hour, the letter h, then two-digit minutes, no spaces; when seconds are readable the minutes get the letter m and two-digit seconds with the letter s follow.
8h51
